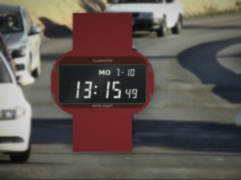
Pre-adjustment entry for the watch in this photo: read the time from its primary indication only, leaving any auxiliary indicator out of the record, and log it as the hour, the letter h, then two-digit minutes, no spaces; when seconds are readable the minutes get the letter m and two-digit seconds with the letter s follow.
13h15
